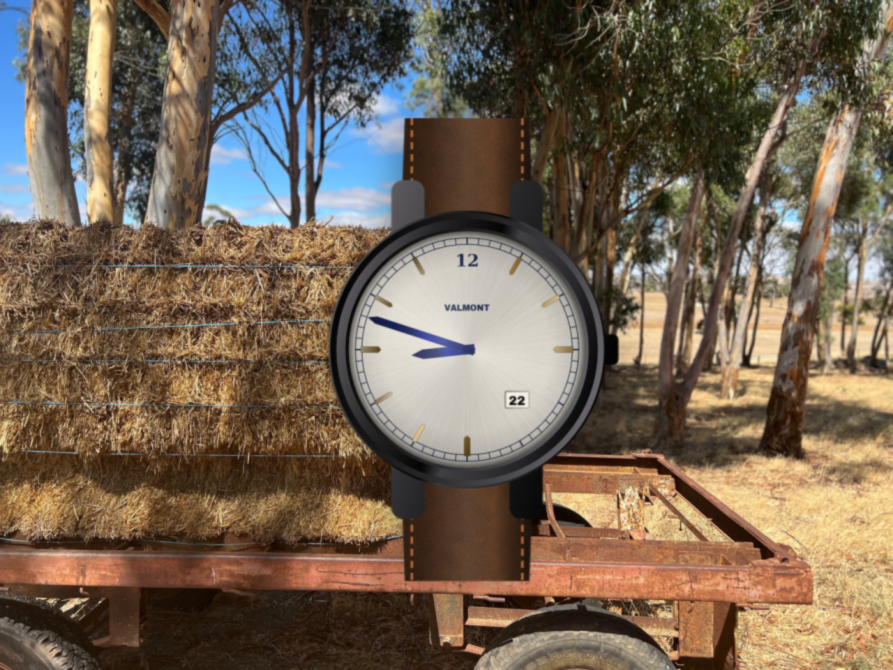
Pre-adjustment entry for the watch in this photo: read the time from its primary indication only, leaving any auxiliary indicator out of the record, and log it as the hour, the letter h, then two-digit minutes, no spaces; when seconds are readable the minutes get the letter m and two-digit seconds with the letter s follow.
8h48
